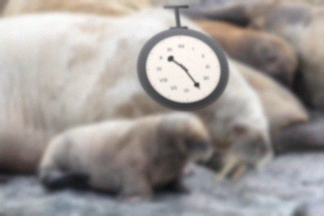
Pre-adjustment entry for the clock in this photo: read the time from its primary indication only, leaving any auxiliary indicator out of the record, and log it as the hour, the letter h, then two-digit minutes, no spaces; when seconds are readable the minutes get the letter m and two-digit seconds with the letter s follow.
10h25
